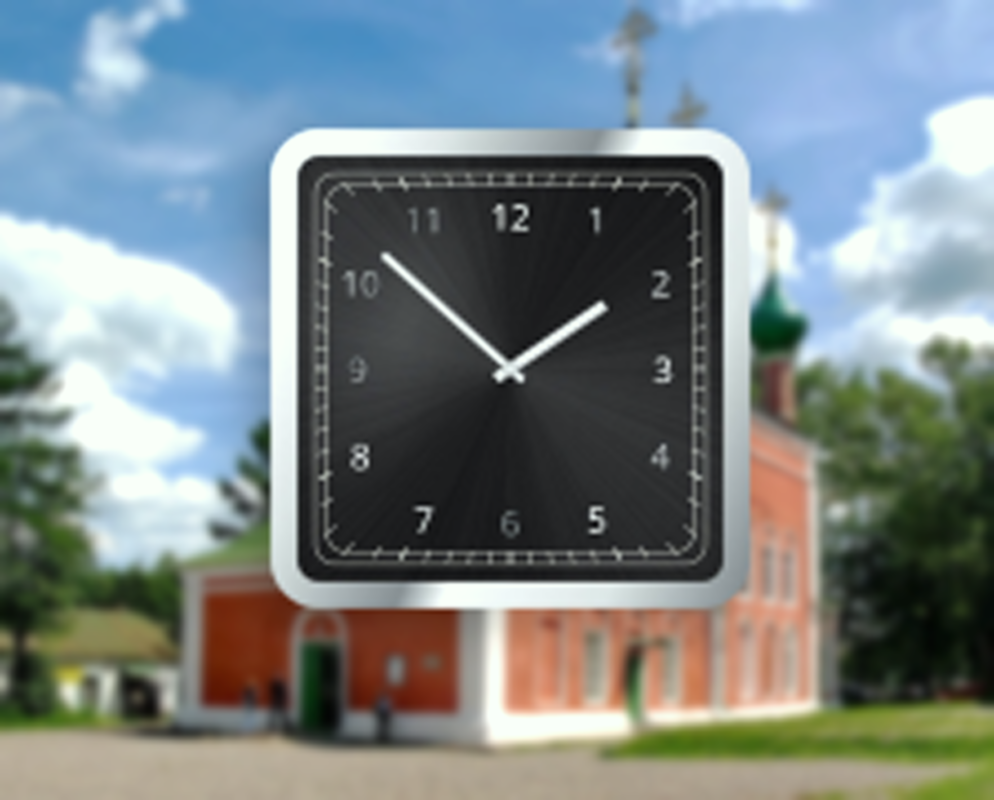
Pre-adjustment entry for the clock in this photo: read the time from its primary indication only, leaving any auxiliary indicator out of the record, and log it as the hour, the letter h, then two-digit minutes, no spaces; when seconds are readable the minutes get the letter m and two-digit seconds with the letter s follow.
1h52
